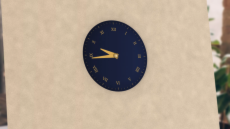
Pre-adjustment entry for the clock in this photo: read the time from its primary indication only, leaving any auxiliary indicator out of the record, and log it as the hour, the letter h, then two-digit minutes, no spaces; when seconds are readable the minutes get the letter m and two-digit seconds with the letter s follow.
9h44
